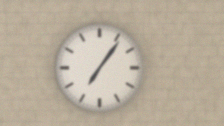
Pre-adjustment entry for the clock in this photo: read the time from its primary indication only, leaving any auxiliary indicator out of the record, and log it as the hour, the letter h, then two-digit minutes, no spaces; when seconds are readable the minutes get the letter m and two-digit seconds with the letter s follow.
7h06
